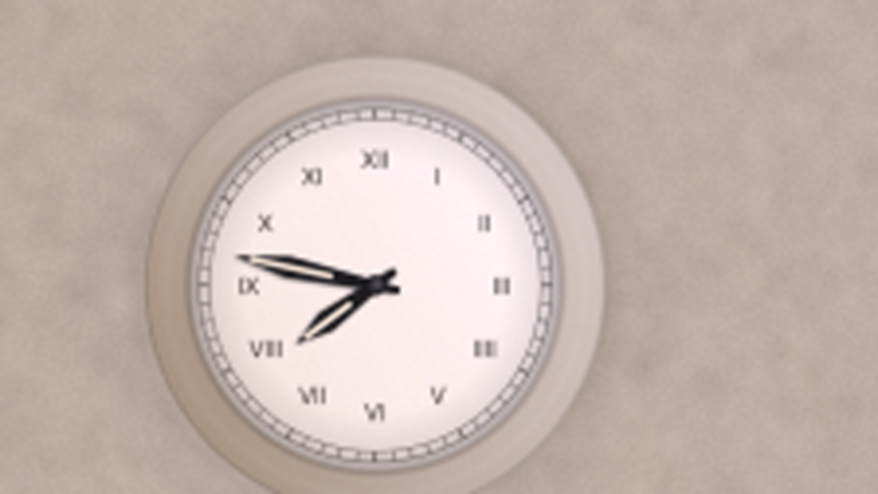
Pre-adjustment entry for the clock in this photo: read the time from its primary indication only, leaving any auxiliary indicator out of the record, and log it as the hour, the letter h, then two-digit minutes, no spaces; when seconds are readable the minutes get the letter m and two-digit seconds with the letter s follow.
7h47
